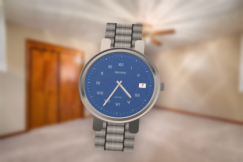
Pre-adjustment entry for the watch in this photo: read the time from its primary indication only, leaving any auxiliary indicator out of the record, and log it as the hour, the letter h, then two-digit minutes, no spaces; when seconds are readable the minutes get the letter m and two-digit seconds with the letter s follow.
4h35
